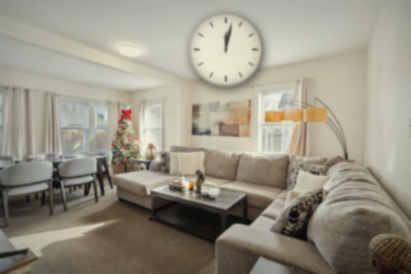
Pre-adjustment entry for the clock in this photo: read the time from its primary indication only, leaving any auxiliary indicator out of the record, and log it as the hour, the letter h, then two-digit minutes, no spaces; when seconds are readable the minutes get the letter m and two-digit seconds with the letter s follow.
12h02
